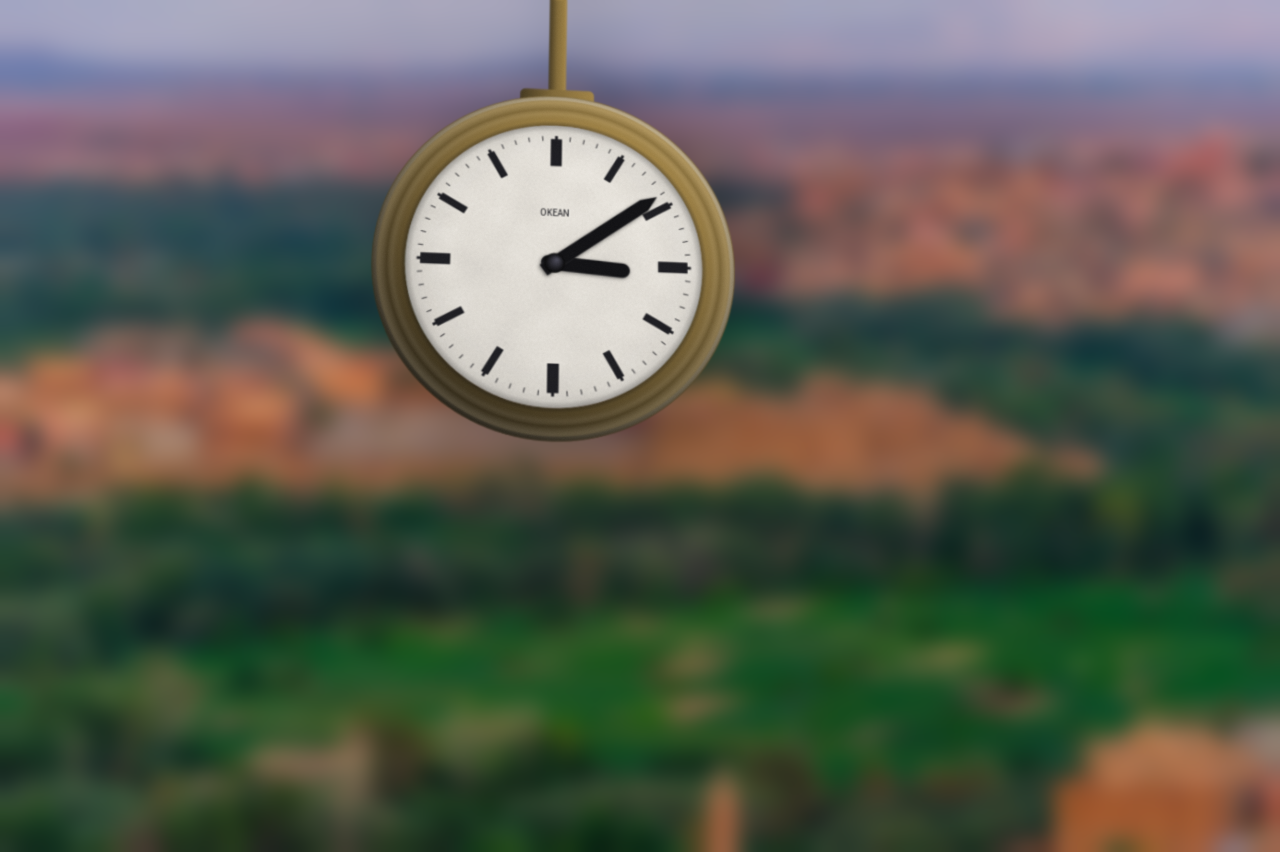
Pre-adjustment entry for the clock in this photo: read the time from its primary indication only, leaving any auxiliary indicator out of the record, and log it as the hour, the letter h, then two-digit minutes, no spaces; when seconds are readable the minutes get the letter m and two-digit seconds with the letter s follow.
3h09
